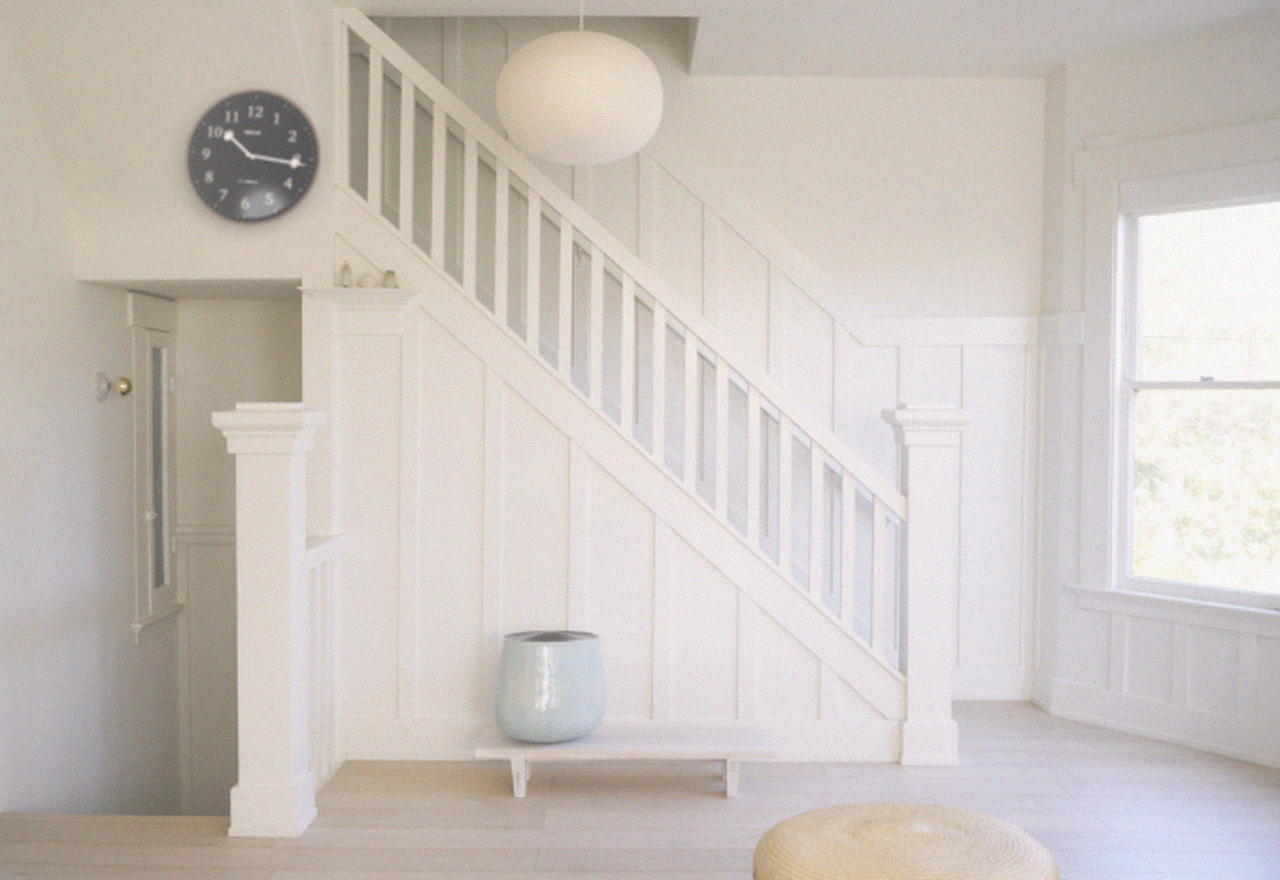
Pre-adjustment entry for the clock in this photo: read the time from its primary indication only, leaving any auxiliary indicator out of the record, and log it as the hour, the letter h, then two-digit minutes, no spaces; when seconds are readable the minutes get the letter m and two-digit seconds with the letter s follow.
10h16
